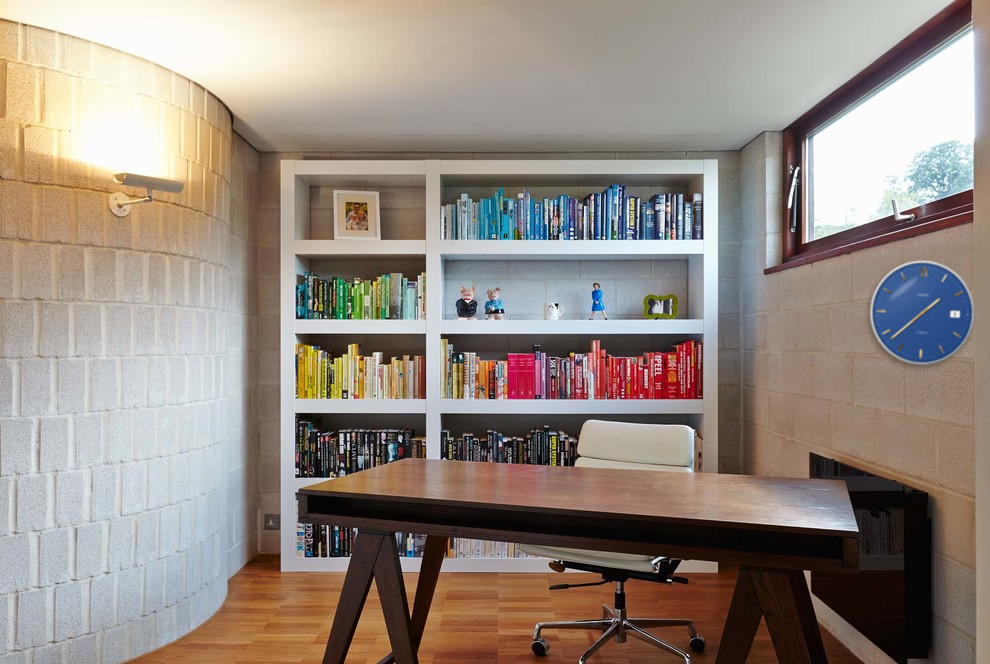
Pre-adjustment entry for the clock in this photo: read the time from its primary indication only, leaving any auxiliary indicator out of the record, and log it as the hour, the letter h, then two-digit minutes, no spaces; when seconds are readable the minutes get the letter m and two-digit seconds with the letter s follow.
1h38
